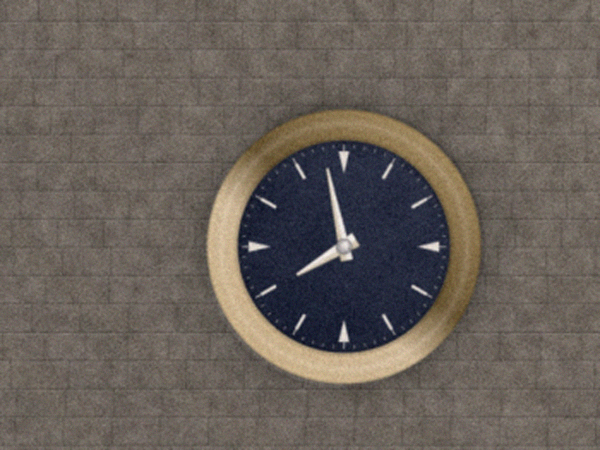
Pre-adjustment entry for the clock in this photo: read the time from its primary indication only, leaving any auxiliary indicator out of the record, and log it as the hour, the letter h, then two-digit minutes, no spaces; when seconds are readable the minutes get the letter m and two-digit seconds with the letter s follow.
7h58
